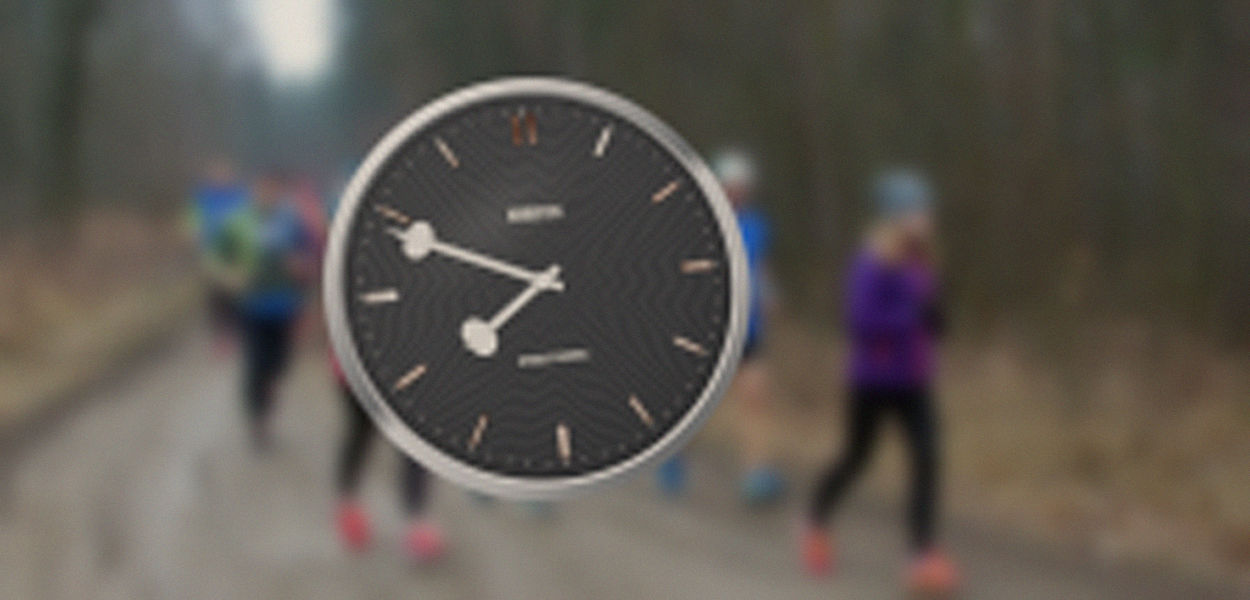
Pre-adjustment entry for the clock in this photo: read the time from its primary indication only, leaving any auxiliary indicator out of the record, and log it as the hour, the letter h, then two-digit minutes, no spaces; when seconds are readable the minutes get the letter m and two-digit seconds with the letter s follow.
7h49
